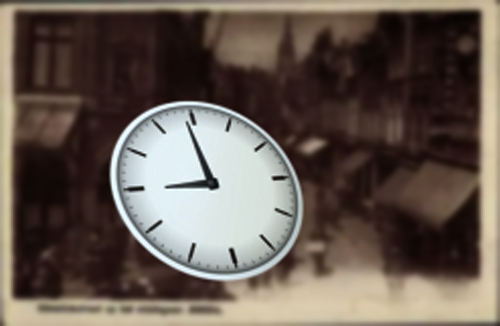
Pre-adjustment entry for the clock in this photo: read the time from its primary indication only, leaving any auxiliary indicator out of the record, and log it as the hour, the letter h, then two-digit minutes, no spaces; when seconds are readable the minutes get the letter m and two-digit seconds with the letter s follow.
8h59
